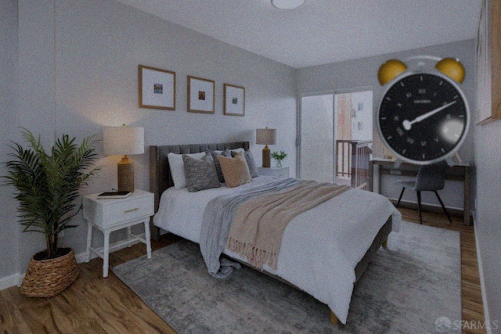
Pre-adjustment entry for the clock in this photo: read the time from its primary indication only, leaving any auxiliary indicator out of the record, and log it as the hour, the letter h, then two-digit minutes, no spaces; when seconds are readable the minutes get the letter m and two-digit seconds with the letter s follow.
8h11
